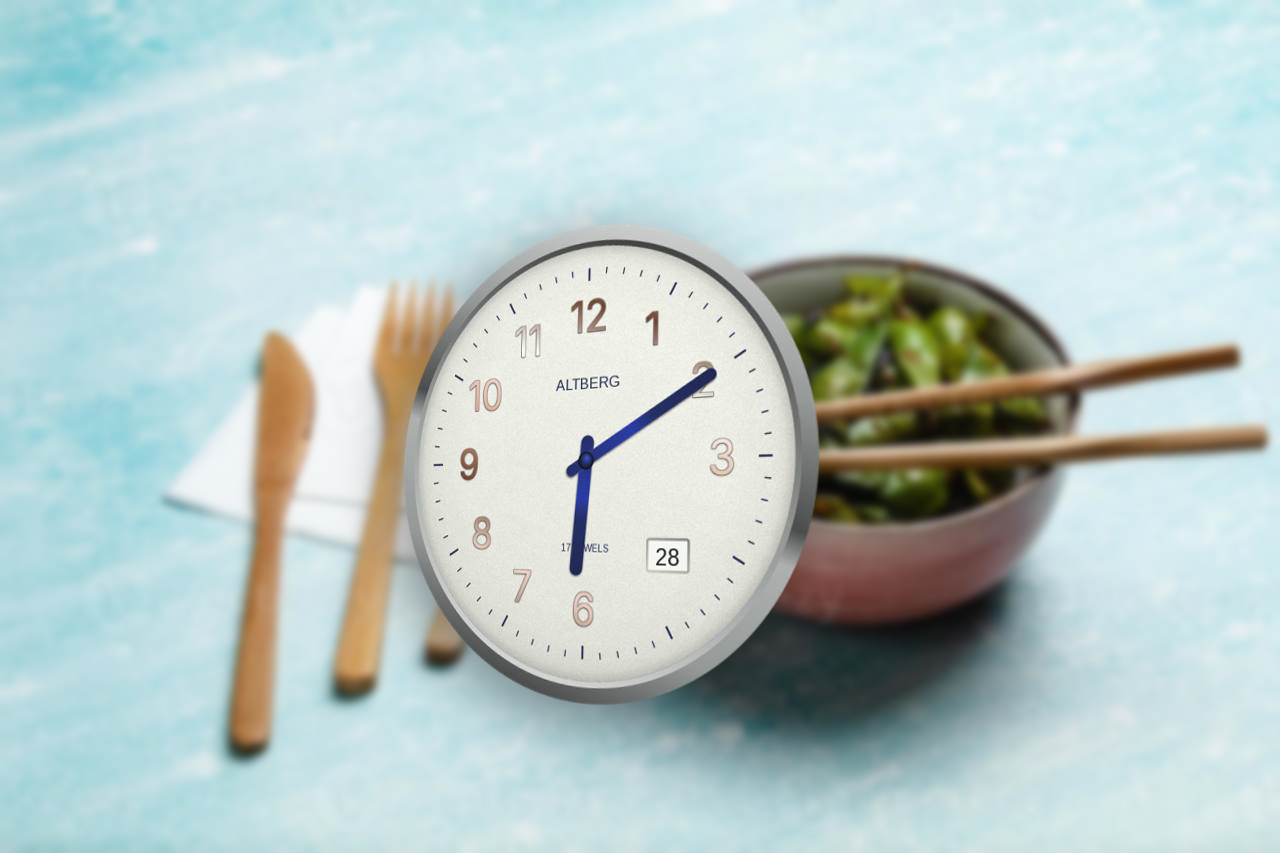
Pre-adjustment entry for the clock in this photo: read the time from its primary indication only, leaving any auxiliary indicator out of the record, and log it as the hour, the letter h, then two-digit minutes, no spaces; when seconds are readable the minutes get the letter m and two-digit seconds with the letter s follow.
6h10
